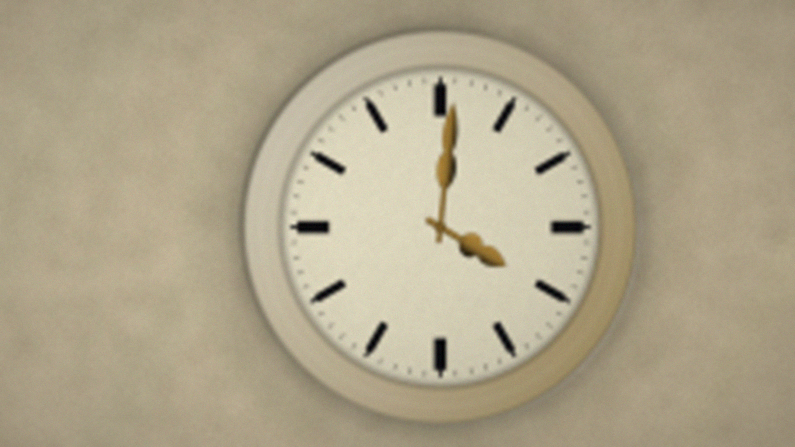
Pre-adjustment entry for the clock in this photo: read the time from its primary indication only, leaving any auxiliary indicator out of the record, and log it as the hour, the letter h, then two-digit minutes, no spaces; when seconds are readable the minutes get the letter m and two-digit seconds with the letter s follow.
4h01
